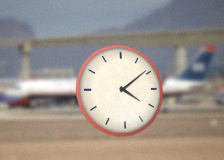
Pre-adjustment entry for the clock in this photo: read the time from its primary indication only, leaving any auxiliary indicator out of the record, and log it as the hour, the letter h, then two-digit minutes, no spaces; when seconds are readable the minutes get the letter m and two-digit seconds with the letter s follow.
4h09
